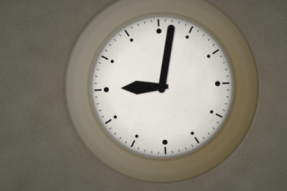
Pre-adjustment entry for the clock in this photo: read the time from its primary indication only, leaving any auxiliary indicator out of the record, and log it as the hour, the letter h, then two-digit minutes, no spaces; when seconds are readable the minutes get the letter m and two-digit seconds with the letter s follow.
9h02
